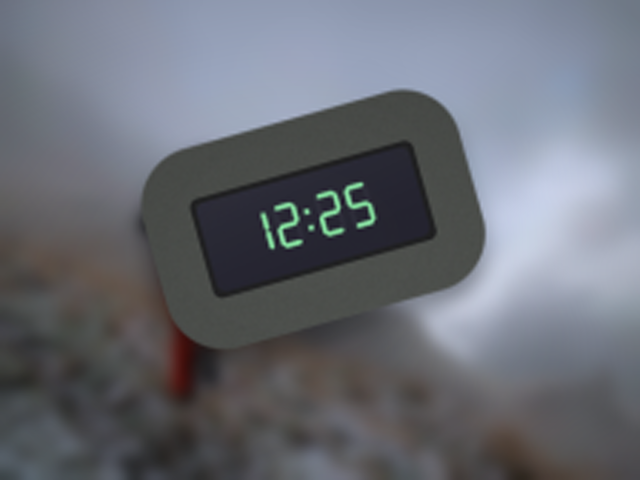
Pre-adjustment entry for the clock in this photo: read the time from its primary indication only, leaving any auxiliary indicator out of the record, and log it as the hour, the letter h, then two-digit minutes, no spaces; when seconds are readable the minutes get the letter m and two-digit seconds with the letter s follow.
12h25
